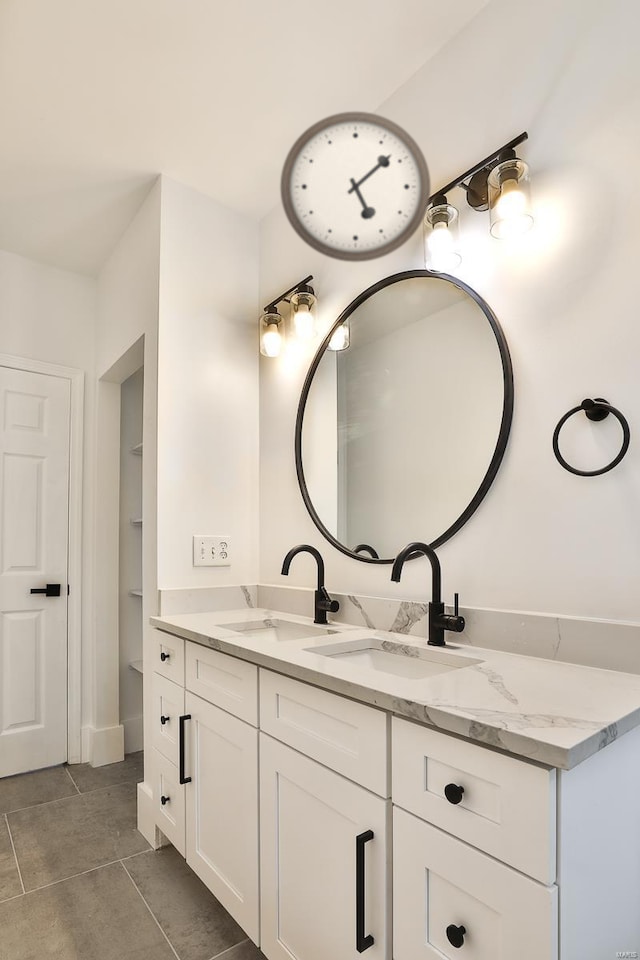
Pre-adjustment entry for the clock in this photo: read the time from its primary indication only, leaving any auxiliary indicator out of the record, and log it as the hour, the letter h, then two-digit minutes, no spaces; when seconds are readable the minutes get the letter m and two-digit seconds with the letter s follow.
5h08
